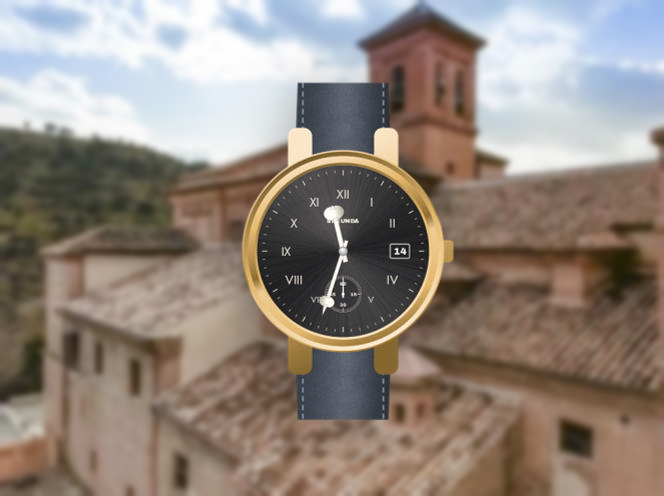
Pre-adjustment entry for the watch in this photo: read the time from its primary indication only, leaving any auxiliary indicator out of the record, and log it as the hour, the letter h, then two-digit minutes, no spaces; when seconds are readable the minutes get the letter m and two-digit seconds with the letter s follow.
11h33
